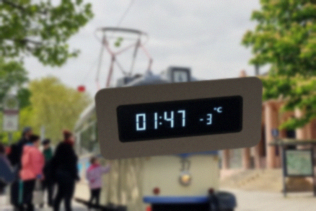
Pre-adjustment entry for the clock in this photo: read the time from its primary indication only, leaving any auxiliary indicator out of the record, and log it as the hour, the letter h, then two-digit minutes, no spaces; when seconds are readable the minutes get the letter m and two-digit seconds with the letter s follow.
1h47
